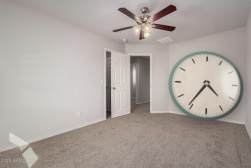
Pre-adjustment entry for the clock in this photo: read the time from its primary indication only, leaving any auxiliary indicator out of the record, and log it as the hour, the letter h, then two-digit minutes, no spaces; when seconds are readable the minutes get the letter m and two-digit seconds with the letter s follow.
4h36
